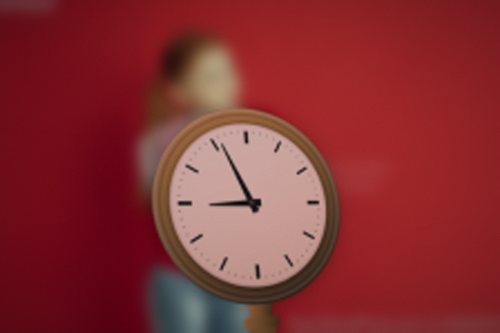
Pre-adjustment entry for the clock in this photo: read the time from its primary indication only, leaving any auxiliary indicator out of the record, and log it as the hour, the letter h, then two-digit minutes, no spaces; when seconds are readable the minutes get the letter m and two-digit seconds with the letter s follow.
8h56
